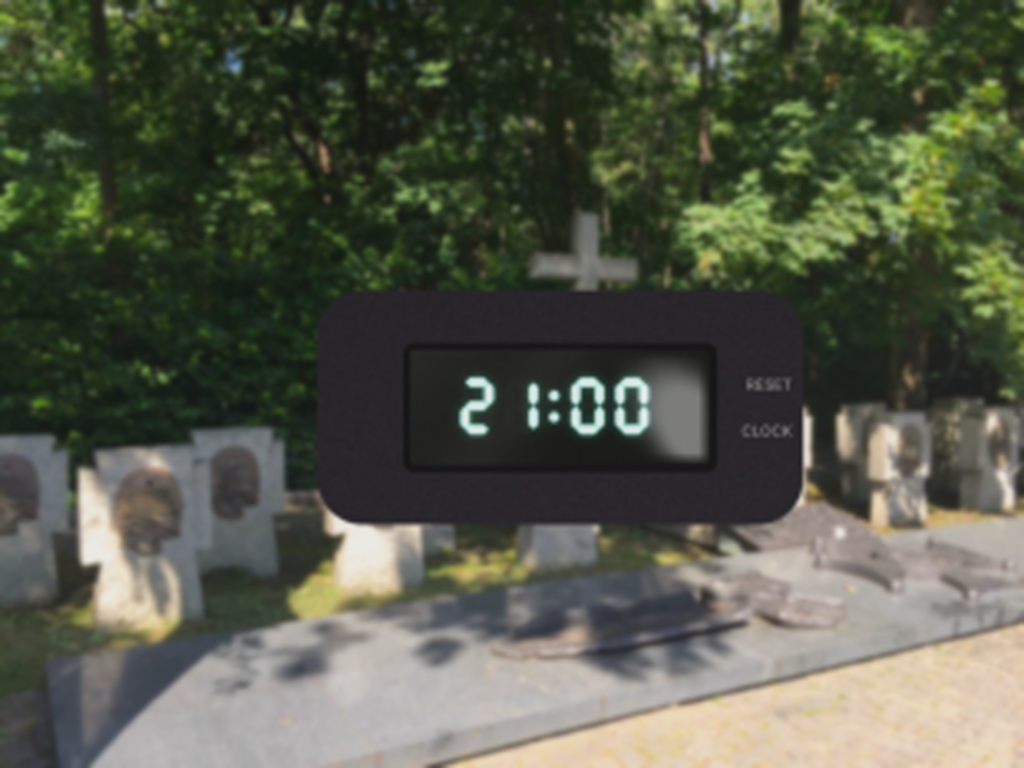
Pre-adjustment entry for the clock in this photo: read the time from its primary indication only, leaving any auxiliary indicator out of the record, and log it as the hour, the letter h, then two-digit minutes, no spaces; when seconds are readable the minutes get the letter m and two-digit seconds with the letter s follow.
21h00
